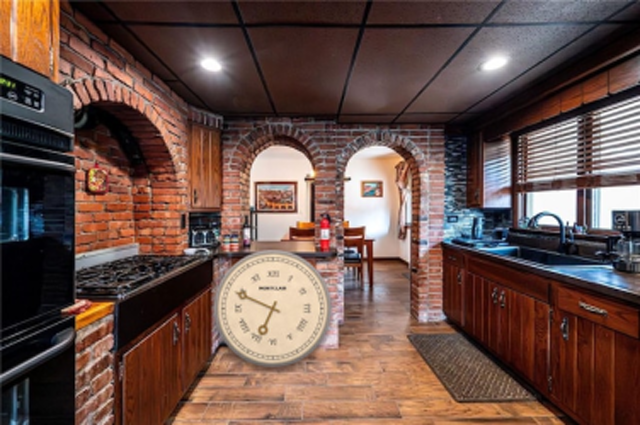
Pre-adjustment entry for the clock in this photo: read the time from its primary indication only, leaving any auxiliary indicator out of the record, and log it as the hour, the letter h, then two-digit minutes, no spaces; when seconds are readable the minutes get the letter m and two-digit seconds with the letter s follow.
6h49
